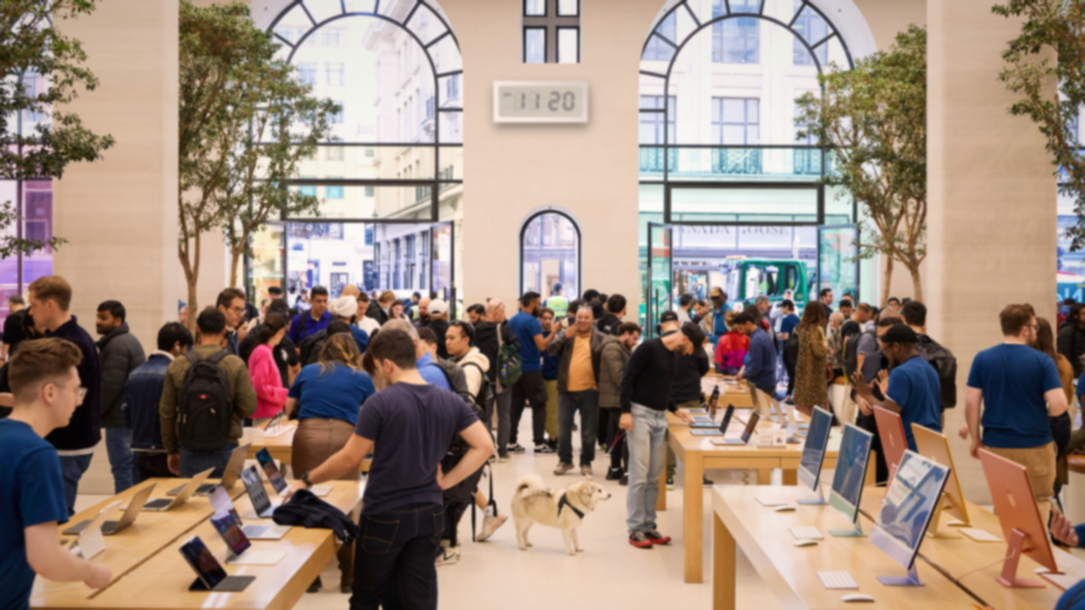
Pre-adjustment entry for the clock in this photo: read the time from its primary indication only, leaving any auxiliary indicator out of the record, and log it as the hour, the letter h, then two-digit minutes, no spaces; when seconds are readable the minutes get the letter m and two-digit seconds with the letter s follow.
11h20
